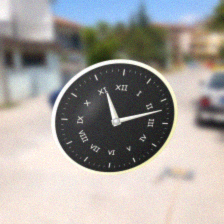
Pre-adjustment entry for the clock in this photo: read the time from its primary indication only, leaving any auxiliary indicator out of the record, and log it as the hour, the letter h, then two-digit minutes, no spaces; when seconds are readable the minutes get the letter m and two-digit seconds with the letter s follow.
11h12
